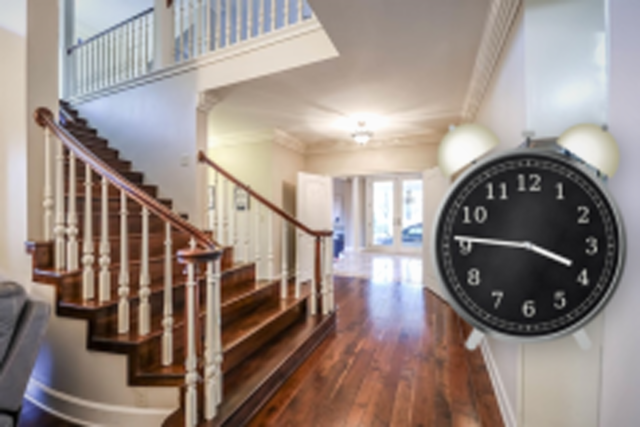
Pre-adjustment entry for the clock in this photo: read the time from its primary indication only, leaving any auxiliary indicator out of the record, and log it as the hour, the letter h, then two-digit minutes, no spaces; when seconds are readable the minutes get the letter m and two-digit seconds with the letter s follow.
3h46
